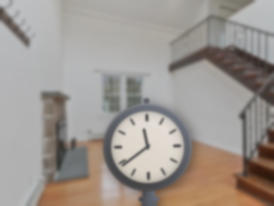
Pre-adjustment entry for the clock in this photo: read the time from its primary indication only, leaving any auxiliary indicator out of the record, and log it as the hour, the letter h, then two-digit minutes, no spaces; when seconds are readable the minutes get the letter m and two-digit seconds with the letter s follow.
11h39
